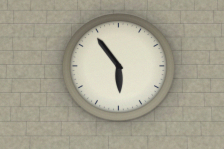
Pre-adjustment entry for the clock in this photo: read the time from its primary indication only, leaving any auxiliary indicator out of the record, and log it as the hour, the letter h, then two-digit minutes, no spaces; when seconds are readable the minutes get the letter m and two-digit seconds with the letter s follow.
5h54
